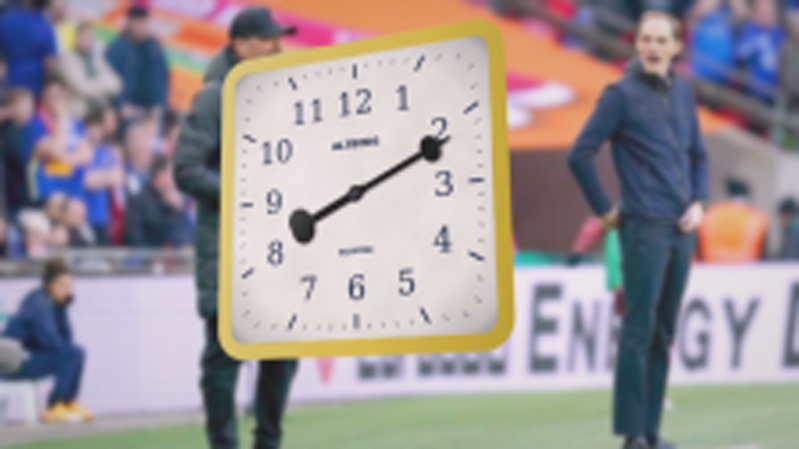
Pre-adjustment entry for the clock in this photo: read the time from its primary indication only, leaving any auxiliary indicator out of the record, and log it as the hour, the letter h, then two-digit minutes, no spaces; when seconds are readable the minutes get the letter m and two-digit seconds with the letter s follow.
8h11
